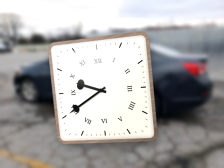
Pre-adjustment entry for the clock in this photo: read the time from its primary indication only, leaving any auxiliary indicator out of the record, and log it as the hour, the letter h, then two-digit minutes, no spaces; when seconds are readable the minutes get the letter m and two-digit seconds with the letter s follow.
9h40
